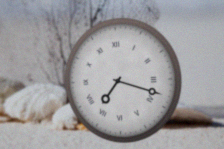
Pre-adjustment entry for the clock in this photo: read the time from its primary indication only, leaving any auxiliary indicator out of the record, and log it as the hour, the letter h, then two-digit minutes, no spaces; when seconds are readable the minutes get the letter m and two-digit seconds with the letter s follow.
7h18
